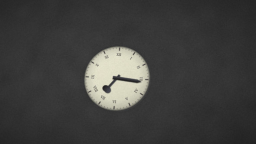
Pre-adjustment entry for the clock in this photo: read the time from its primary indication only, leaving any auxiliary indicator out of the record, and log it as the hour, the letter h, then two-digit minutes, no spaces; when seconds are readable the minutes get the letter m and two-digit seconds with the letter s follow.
7h16
